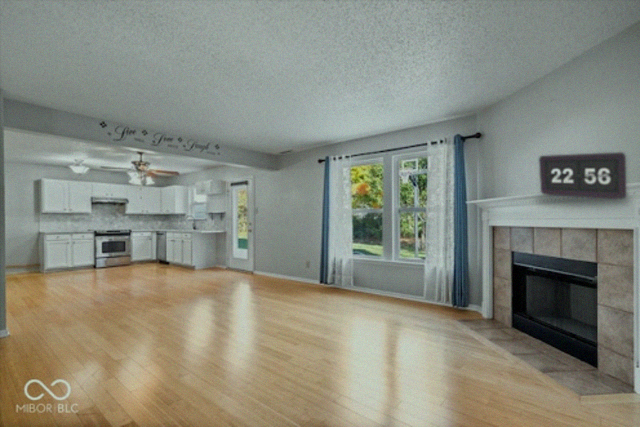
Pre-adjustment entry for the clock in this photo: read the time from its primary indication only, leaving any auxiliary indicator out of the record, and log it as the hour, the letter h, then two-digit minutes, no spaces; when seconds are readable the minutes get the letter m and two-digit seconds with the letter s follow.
22h56
